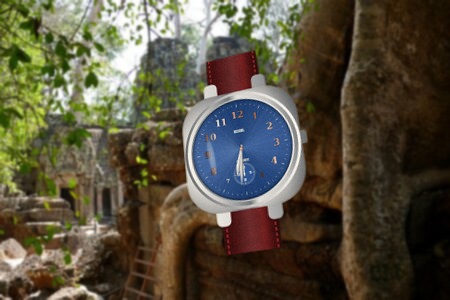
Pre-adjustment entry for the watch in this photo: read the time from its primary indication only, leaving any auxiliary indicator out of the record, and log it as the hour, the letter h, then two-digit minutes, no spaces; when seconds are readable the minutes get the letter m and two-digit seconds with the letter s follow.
6h31
